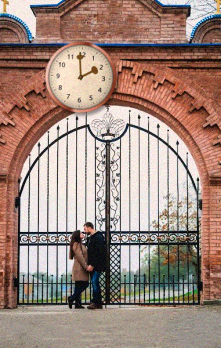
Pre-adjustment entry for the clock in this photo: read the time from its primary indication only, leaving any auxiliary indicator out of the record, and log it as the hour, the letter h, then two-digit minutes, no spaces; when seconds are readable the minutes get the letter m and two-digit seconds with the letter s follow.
1h59
